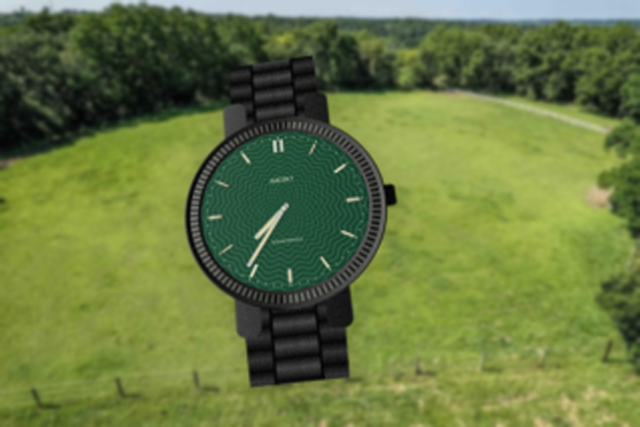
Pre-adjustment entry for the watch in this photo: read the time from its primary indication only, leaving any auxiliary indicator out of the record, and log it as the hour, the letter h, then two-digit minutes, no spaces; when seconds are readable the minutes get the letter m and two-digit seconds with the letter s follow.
7h36
